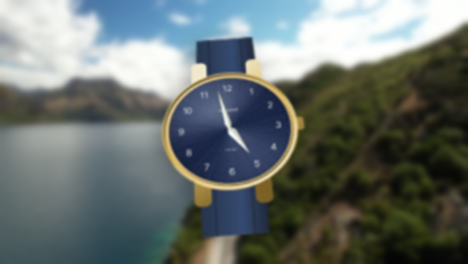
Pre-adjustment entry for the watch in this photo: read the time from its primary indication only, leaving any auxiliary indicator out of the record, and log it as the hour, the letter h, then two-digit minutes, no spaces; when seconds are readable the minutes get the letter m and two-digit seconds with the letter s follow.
4h58
